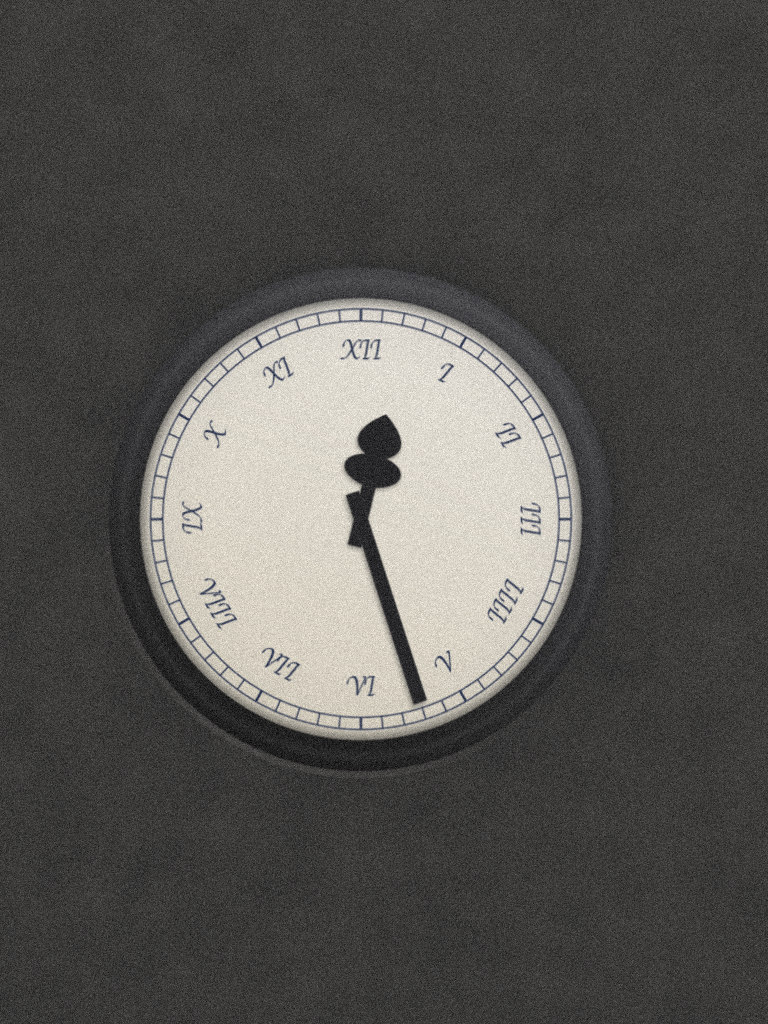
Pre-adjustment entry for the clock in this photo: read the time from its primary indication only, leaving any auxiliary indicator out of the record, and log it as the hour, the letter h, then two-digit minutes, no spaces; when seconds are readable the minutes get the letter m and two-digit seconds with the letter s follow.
12h27
